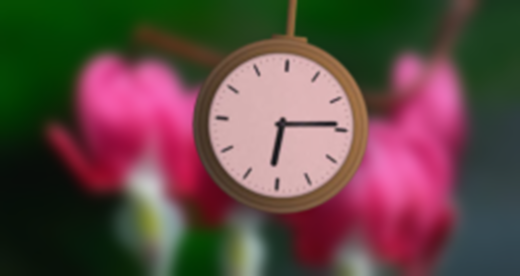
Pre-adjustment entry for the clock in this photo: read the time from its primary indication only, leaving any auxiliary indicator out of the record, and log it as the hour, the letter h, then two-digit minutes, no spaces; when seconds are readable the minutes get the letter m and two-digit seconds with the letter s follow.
6h14
